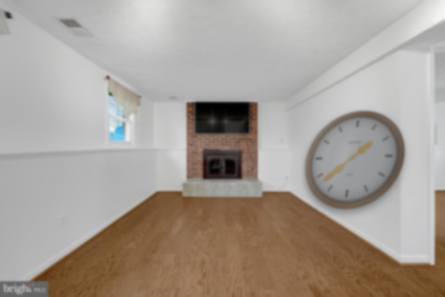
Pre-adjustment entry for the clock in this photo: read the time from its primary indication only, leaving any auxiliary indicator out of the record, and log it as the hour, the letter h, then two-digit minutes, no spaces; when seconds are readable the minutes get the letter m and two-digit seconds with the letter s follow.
1h38
